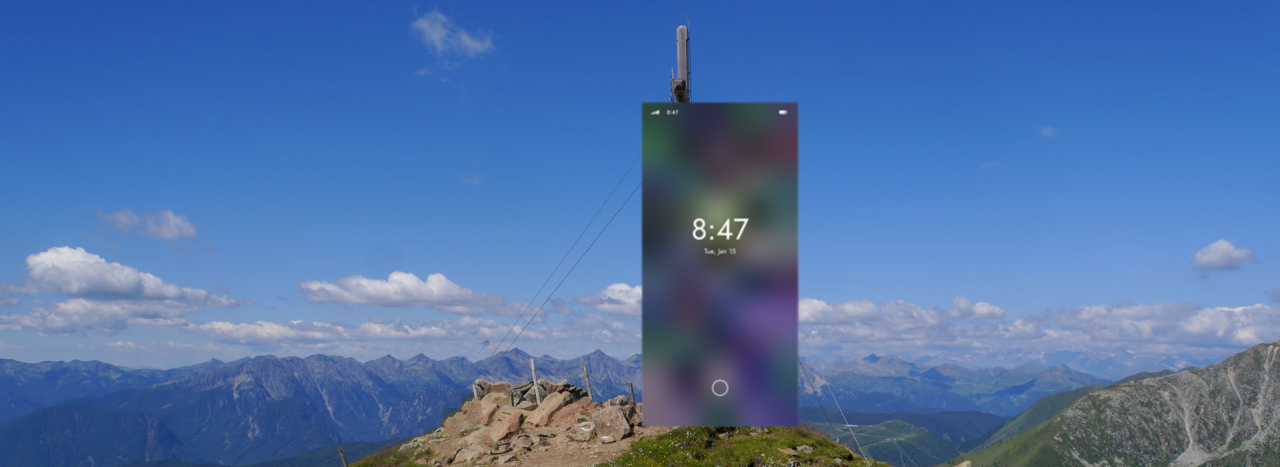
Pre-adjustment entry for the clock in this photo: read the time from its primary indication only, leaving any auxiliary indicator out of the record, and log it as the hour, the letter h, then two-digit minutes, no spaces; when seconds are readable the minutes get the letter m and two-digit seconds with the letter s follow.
8h47
